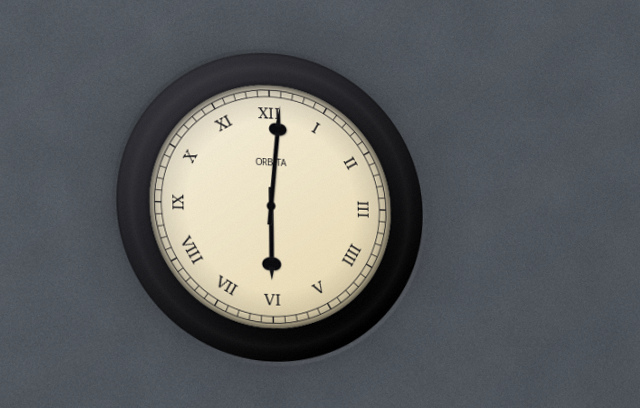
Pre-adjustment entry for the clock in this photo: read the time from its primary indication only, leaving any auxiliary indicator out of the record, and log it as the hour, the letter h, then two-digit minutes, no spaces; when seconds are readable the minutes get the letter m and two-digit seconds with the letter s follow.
6h01
